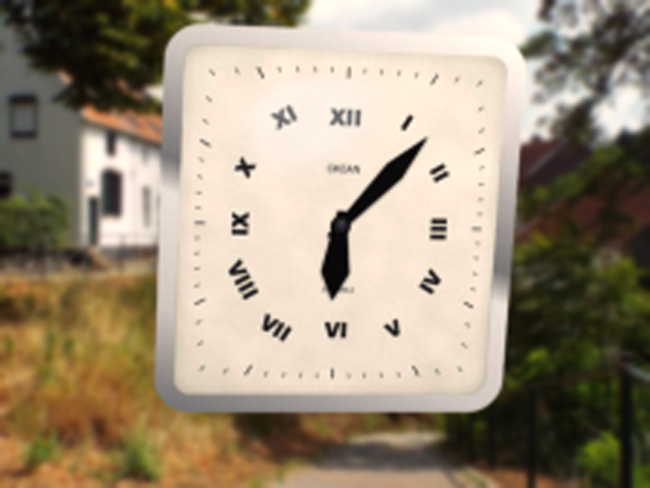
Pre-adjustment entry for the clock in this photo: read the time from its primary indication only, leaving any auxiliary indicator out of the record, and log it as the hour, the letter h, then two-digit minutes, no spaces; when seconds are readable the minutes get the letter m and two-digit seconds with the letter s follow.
6h07
